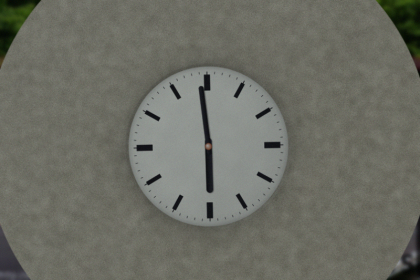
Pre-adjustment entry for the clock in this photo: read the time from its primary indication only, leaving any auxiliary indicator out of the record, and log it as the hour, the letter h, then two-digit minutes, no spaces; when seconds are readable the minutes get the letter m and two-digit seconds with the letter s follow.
5h59
